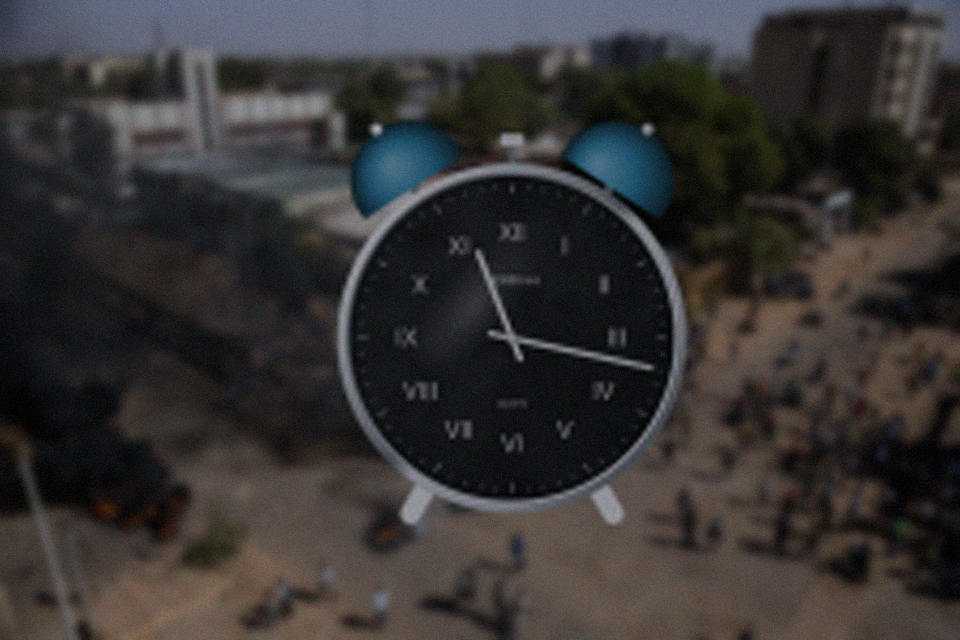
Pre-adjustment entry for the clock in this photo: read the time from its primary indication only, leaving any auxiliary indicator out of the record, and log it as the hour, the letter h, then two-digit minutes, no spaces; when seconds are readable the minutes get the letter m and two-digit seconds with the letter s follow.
11h17
